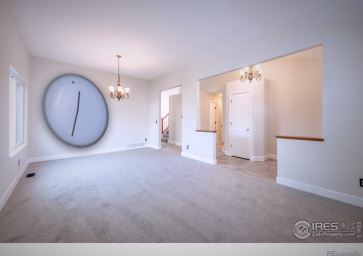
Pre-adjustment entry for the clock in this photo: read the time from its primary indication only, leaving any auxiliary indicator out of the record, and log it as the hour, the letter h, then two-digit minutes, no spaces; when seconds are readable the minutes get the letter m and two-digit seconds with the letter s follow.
12h34
